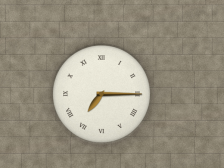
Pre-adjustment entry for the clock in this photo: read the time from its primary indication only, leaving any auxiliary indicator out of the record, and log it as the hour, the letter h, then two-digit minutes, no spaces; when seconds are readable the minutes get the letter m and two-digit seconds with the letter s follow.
7h15
